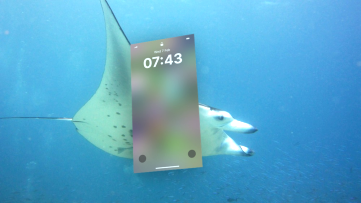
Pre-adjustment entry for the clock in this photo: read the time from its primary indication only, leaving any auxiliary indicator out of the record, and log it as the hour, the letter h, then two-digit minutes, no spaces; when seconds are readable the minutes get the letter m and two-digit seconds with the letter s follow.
7h43
